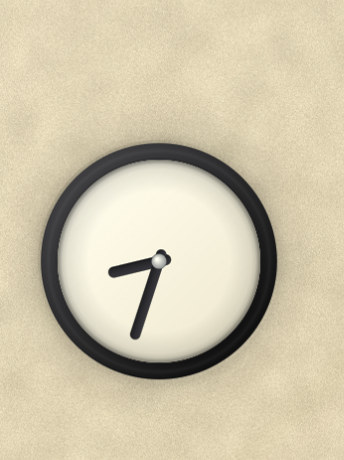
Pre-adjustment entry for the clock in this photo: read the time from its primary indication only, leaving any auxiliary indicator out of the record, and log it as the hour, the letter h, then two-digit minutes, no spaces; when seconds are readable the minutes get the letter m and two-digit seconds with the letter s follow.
8h33
